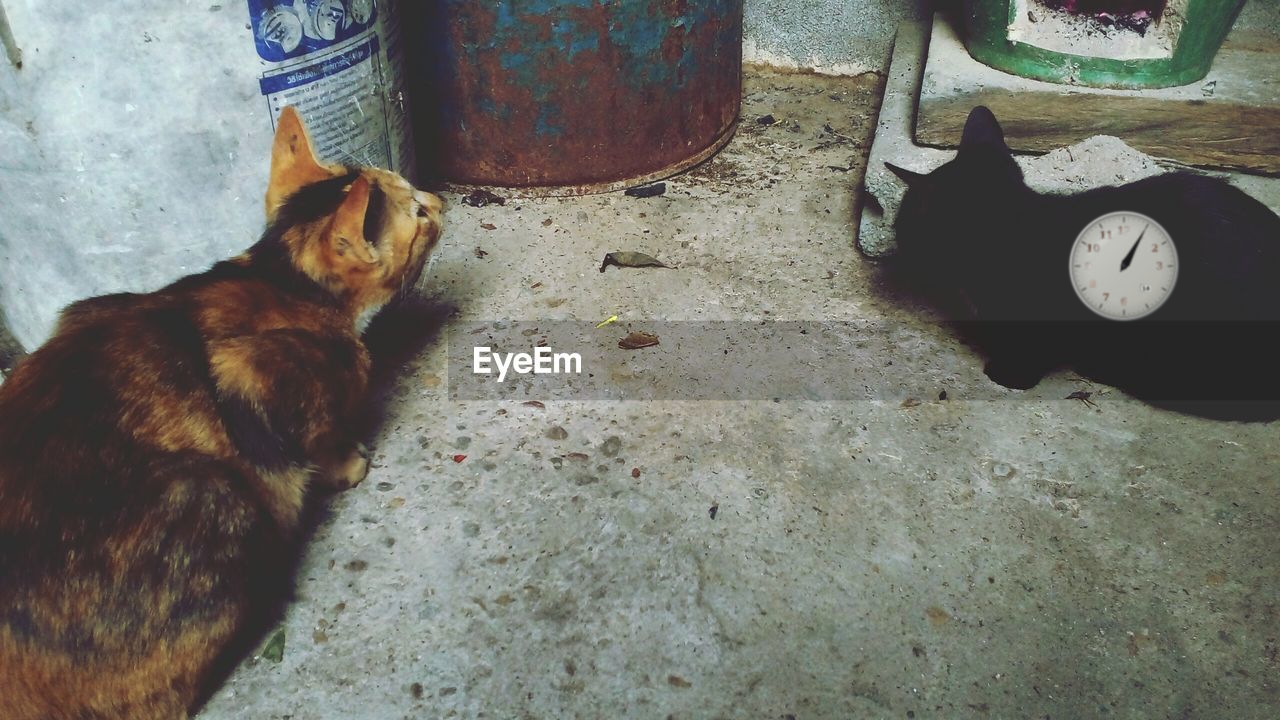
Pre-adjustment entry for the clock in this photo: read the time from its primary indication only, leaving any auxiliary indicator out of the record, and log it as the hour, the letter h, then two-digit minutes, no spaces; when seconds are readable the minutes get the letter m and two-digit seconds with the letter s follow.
1h05
